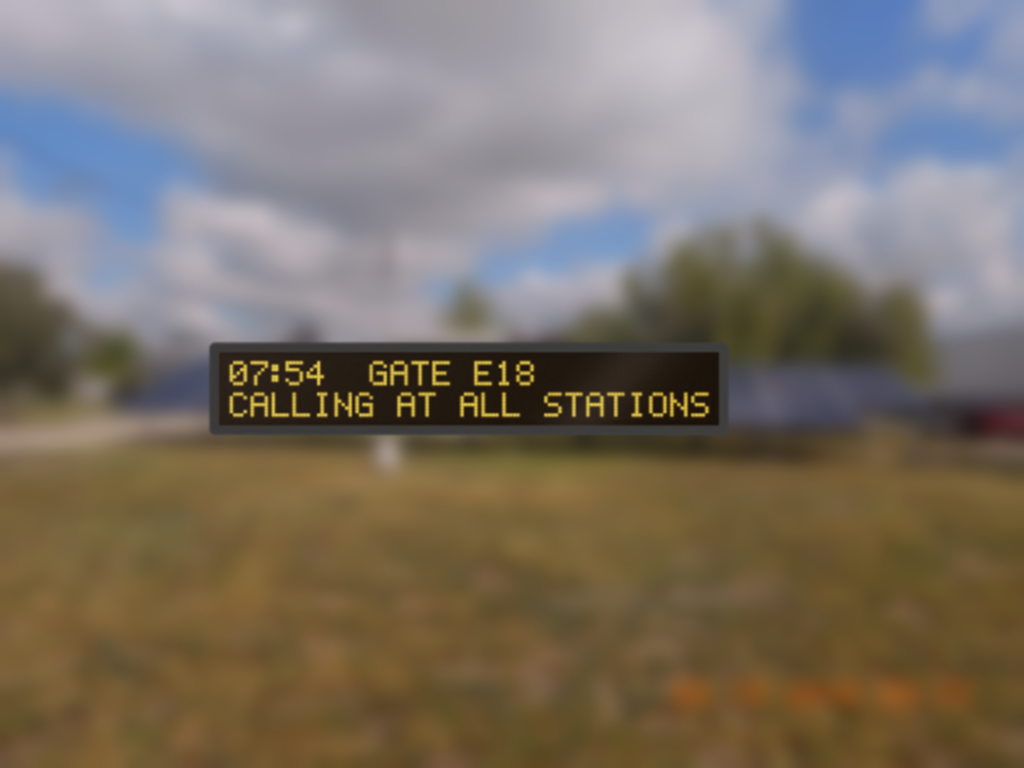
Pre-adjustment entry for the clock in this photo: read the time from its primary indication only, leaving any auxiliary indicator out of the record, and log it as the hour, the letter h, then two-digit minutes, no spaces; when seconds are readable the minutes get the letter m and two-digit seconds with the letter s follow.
7h54
